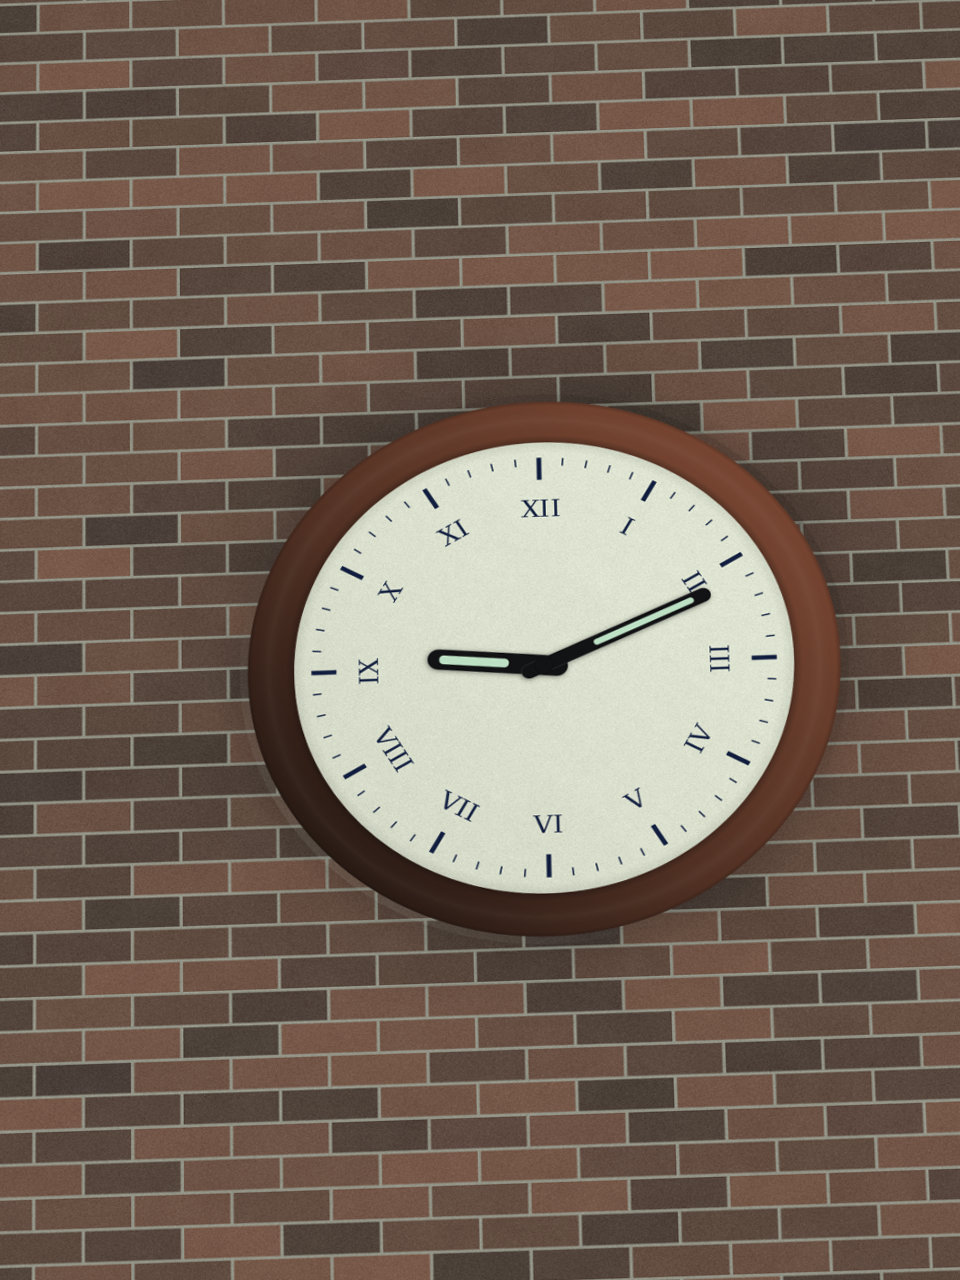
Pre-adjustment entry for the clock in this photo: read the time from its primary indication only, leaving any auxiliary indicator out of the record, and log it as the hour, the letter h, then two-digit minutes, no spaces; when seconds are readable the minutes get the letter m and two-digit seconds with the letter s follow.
9h11
